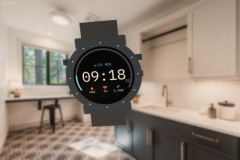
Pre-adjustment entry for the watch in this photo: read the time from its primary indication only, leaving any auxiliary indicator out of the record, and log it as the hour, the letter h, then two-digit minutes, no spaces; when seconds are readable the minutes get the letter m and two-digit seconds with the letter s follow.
9h18
